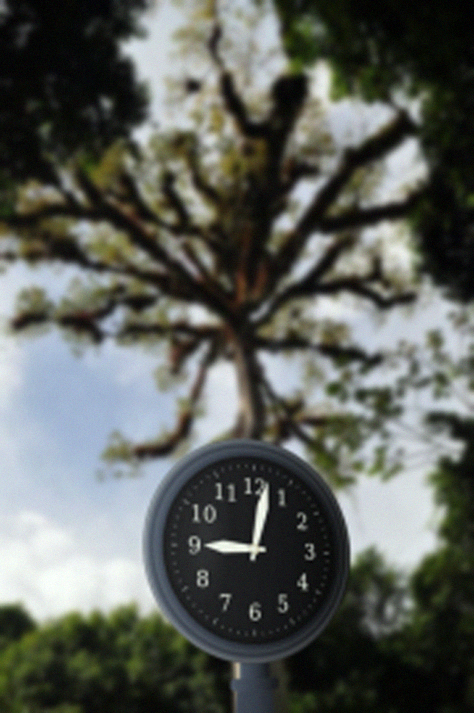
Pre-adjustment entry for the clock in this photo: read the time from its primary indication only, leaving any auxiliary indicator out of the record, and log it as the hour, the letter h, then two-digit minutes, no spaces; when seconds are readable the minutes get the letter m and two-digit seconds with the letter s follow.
9h02
